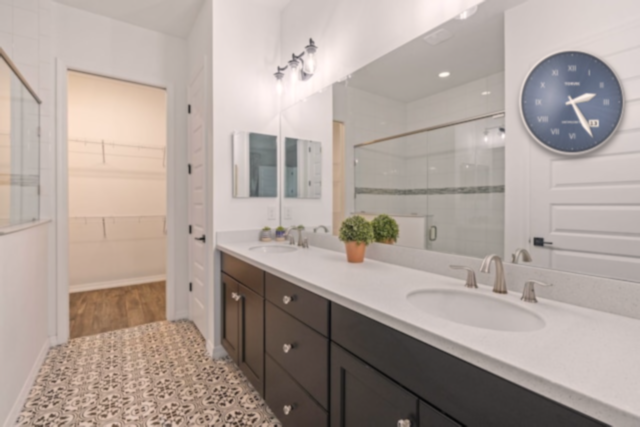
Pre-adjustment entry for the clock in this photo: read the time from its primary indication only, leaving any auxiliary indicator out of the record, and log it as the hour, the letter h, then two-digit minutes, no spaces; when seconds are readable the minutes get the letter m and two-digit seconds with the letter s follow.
2h25
